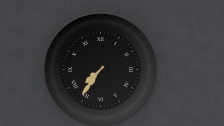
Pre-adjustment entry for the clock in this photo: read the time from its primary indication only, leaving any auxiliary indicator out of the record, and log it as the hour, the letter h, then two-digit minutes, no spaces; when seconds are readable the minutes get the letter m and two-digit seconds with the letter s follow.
7h36
